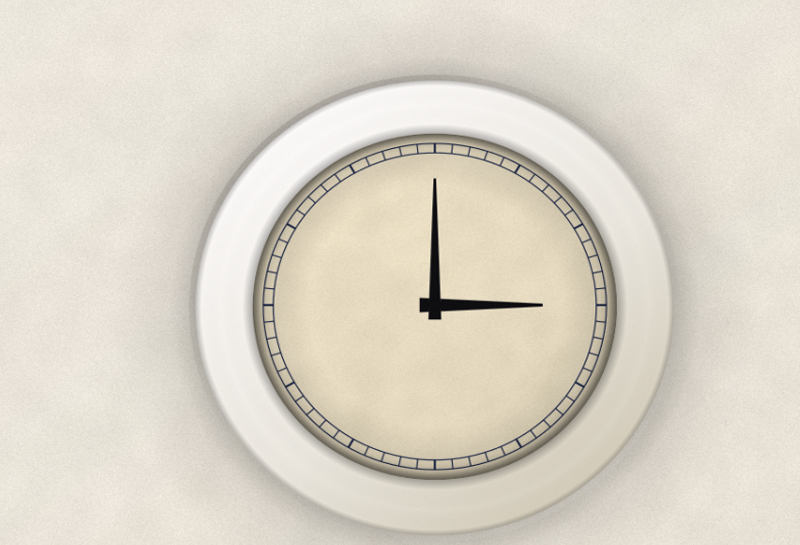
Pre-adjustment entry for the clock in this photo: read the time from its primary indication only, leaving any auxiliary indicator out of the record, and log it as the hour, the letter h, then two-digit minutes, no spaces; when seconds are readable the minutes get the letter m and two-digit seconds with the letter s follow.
3h00
